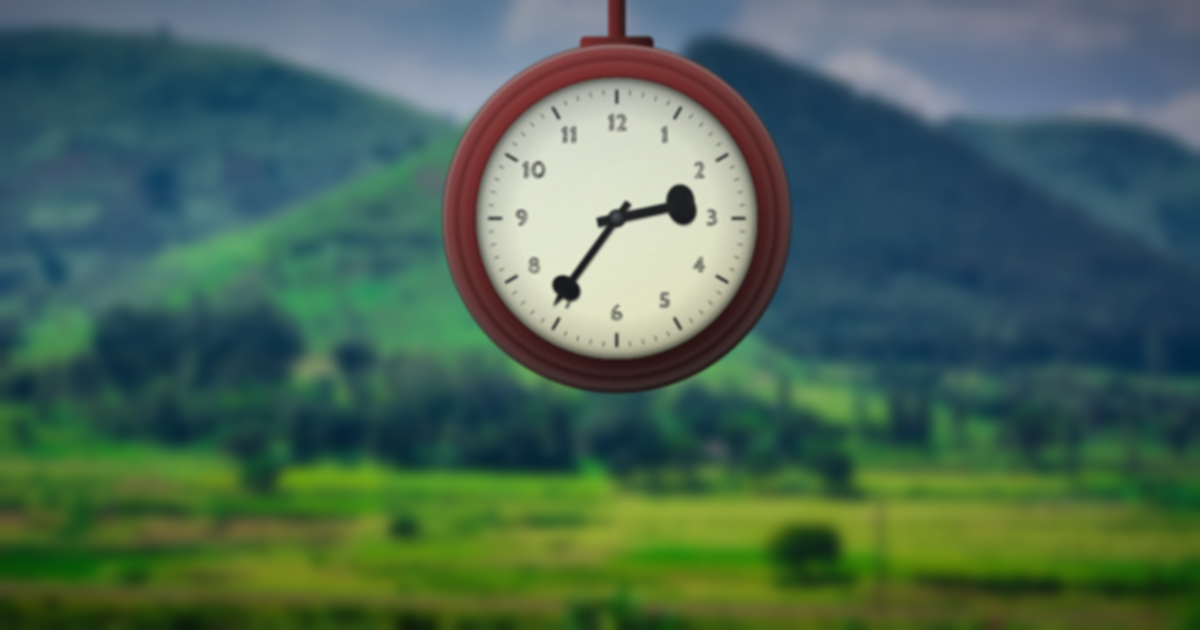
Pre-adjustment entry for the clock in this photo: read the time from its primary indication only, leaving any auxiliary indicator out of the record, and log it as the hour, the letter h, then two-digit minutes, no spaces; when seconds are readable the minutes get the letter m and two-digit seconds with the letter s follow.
2h36
